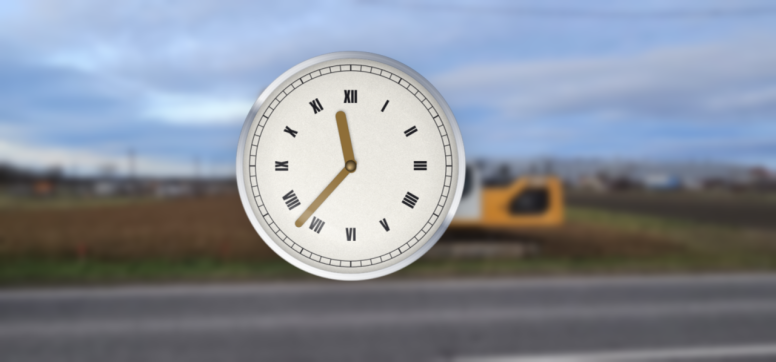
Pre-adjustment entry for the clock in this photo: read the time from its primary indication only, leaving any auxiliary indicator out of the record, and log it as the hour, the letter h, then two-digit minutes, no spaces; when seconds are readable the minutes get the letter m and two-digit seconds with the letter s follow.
11h37
